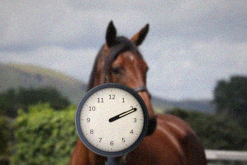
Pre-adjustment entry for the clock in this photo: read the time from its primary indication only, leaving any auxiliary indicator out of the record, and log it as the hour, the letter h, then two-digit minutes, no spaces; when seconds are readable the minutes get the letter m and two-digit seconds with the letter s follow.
2h11
